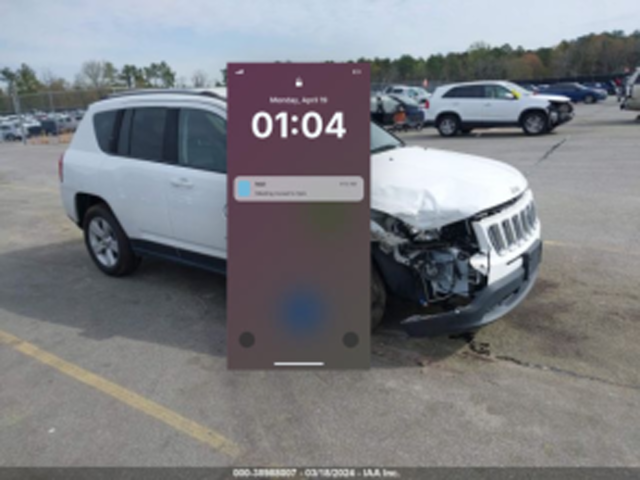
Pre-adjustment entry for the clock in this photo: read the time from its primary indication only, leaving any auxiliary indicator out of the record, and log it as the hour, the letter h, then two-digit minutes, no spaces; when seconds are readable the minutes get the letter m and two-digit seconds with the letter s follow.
1h04
